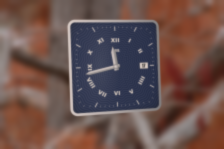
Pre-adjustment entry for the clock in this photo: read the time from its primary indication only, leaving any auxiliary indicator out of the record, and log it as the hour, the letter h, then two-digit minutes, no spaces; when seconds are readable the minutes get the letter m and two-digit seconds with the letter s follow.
11h43
